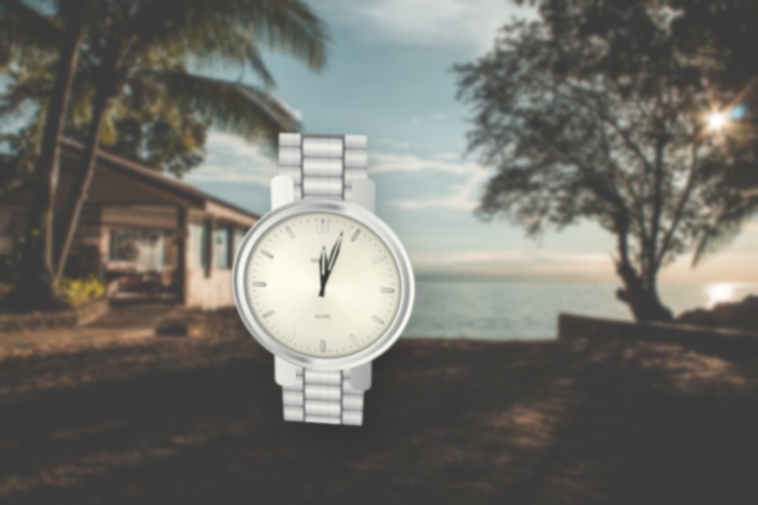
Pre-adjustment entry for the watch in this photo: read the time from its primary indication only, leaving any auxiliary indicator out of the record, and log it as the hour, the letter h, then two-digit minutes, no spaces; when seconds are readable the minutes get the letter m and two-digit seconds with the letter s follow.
12h03
